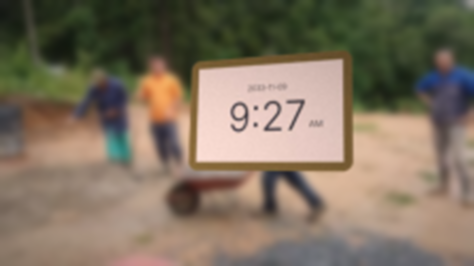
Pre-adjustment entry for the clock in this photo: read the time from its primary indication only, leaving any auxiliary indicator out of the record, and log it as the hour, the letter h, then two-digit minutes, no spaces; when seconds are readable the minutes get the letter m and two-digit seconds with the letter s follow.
9h27
